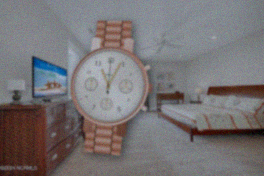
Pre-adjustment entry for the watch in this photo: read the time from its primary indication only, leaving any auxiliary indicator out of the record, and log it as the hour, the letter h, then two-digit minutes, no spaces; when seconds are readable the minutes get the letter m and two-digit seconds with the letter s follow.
11h04
